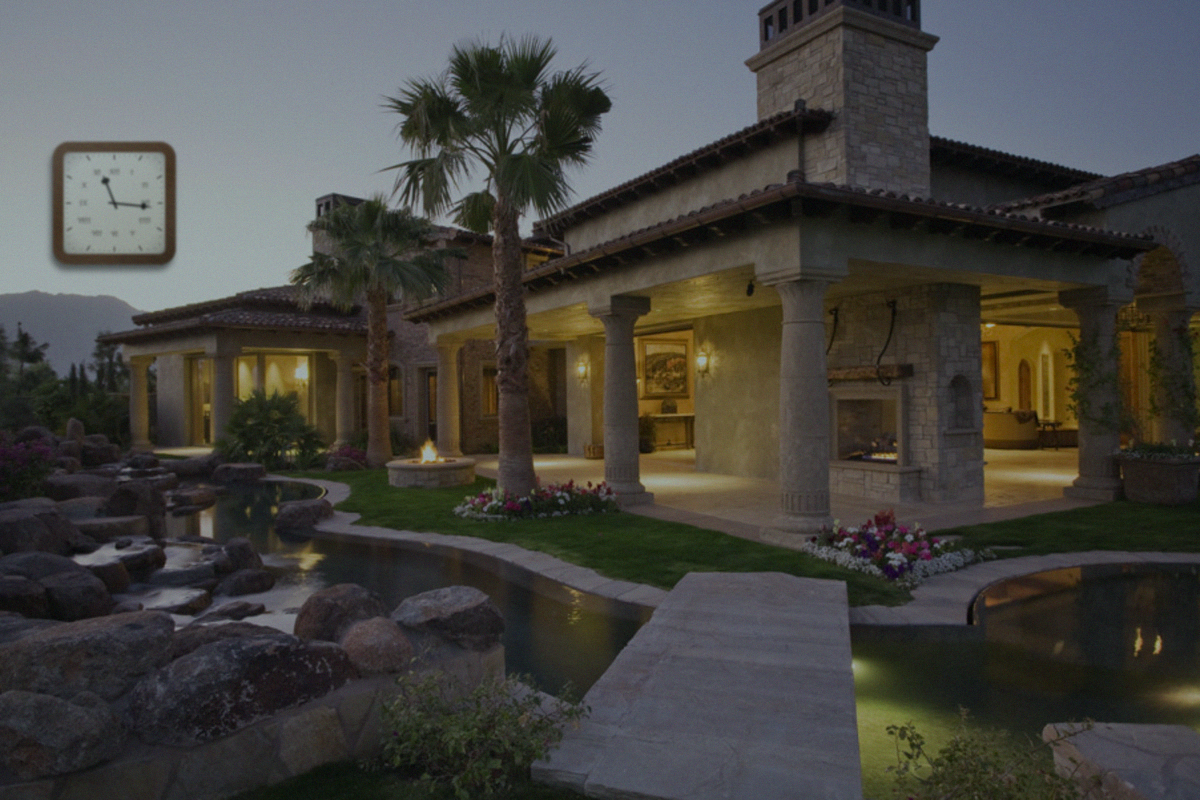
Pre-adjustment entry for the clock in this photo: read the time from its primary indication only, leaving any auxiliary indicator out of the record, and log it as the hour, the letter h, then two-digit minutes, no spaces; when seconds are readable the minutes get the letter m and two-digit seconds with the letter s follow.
11h16
